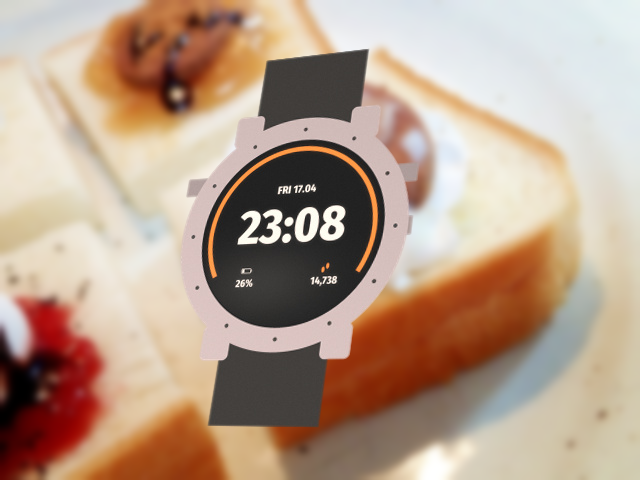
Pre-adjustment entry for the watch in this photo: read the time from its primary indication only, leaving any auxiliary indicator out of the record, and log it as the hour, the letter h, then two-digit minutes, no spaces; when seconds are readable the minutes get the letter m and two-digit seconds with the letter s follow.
23h08
